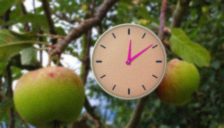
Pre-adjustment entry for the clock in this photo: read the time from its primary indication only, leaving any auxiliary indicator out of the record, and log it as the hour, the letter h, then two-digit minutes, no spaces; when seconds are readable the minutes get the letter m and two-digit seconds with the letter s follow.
12h09
